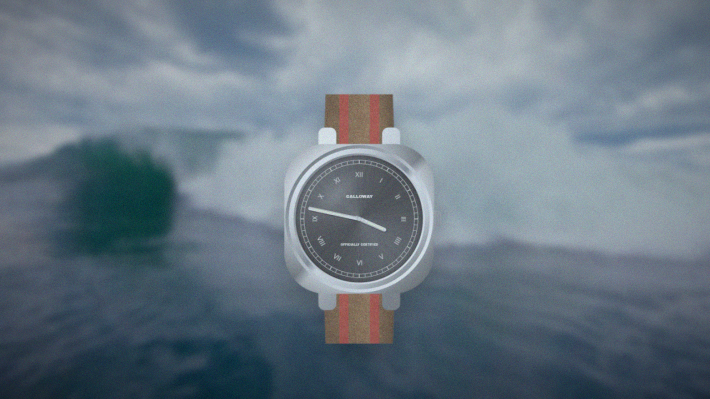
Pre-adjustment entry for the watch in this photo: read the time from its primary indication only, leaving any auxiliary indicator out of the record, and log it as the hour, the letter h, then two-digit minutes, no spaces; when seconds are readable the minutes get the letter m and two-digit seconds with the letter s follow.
3h47
